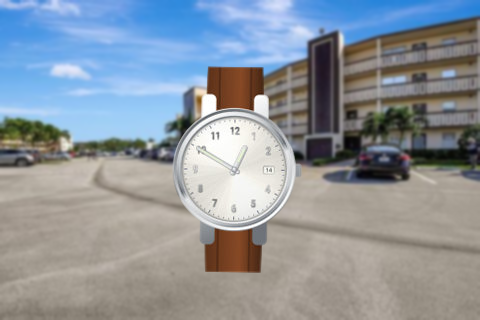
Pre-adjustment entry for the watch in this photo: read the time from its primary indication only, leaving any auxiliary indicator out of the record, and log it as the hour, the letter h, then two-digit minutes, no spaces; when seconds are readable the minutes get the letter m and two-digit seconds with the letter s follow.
12h50
